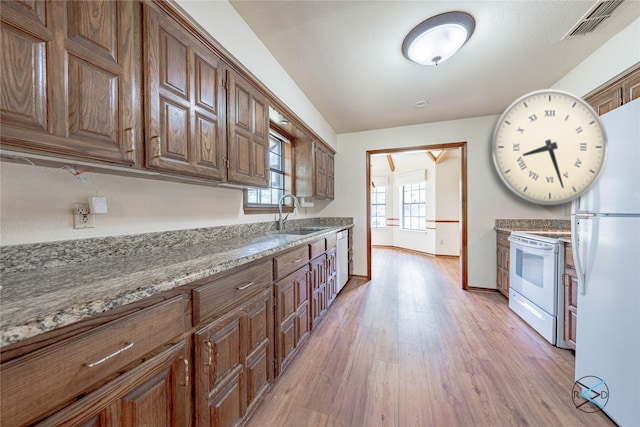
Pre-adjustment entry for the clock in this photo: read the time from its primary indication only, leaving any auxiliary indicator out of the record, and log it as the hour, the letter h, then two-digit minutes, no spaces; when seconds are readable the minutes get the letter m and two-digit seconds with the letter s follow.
8h27
